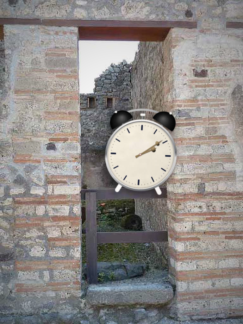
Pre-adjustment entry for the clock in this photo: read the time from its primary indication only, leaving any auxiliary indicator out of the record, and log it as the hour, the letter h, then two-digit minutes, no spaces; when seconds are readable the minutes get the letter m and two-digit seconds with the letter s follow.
2h09
